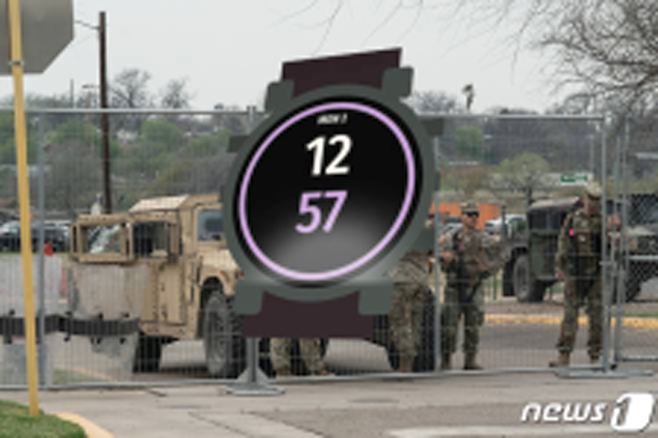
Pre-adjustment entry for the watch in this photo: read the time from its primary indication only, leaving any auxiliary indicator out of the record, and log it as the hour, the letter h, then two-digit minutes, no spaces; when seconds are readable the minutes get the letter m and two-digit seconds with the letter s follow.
12h57
